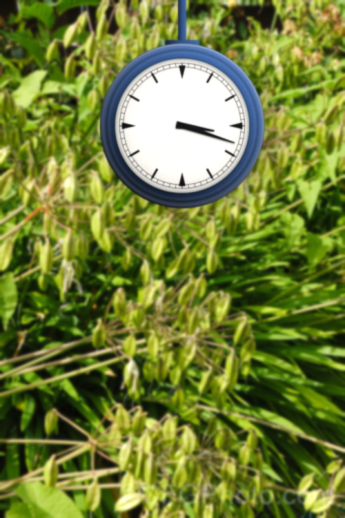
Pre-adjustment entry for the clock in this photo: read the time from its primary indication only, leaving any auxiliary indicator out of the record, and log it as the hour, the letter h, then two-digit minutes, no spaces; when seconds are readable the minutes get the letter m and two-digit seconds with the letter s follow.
3h18
